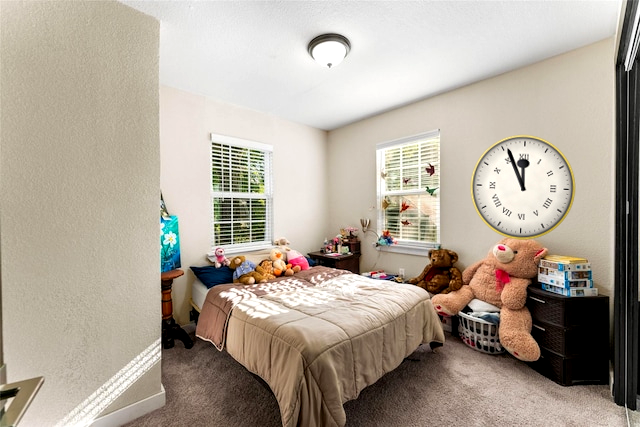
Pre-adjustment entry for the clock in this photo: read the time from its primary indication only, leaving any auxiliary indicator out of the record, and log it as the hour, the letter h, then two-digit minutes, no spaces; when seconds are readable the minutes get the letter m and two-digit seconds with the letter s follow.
11h56
